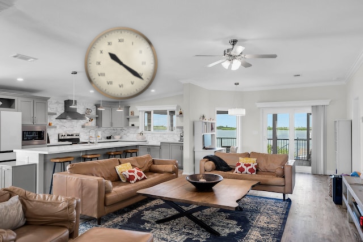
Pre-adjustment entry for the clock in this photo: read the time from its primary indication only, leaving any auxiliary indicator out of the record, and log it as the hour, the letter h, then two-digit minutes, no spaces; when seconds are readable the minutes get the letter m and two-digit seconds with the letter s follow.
10h21
